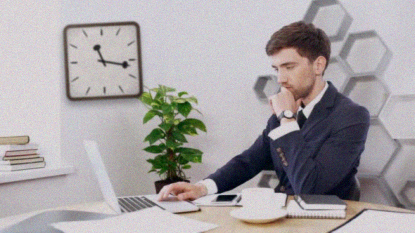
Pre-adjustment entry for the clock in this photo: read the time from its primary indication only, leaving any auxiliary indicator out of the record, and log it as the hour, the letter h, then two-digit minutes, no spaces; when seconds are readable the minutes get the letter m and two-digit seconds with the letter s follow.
11h17
